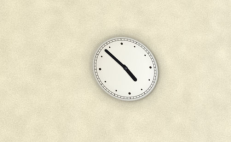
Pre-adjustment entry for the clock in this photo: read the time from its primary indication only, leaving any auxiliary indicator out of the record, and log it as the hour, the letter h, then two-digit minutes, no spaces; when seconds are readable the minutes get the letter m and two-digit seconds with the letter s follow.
4h53
